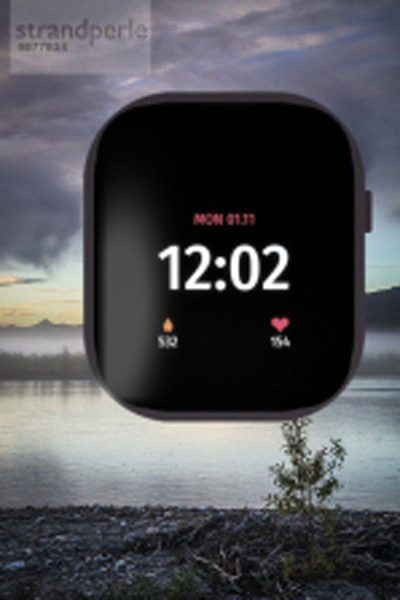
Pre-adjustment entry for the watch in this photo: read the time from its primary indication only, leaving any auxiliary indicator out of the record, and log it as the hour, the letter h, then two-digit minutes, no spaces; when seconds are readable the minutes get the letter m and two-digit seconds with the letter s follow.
12h02
